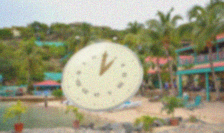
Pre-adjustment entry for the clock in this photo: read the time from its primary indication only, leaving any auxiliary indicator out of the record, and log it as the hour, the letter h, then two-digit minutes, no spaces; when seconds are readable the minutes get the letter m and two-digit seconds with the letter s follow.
1h00
